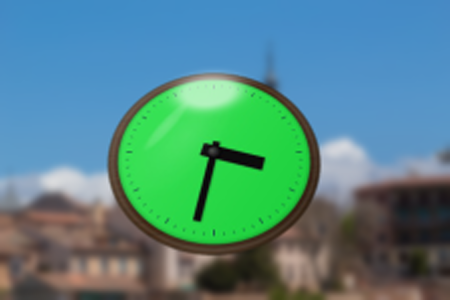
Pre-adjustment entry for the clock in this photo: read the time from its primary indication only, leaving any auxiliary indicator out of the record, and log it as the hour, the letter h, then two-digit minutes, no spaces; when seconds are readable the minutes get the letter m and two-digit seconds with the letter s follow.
3h32
